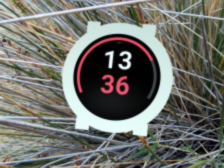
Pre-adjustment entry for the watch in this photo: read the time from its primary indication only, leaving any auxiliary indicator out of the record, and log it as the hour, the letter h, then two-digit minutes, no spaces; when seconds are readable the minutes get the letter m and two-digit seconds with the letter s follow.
13h36
